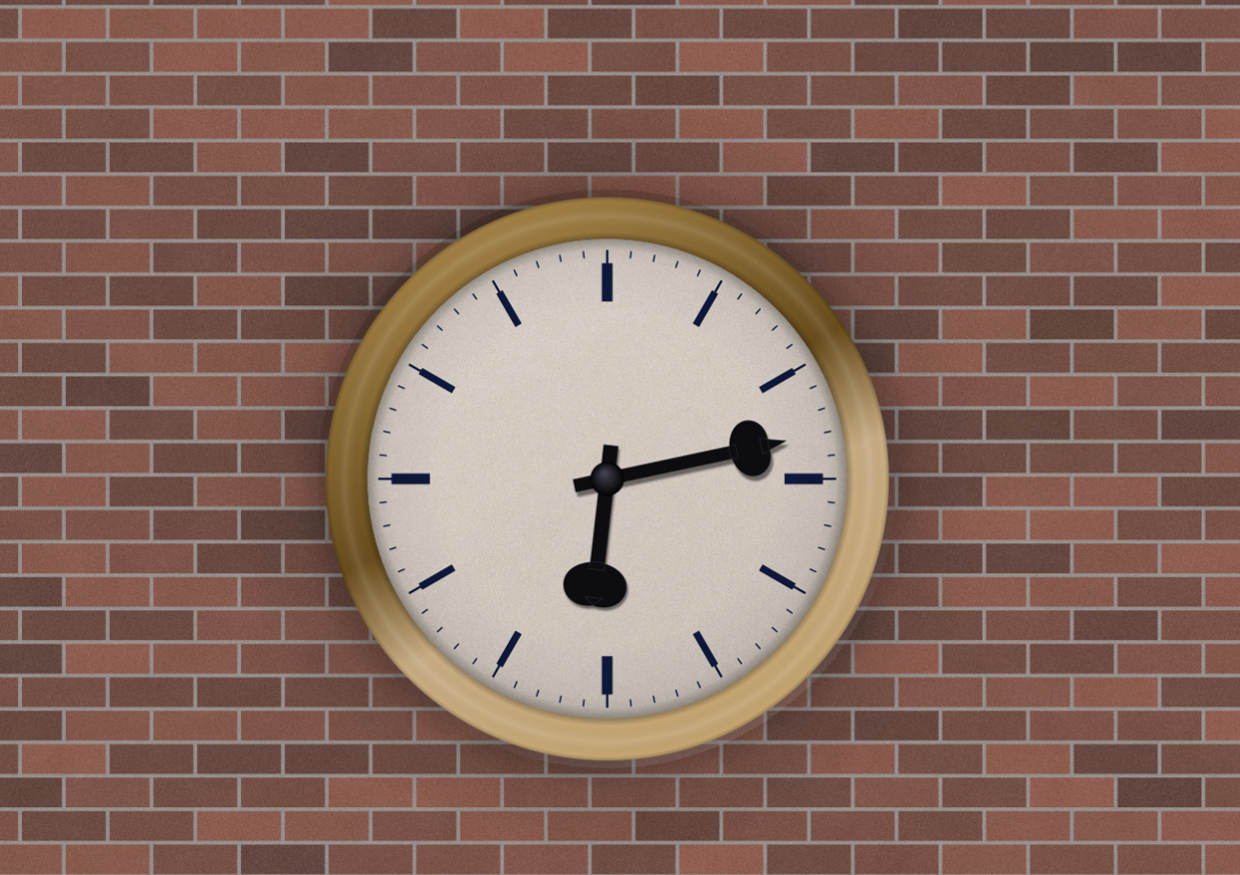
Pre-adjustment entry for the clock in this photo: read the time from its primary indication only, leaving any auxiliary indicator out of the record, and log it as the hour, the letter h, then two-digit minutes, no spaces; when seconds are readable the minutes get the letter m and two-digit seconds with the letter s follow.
6h13
